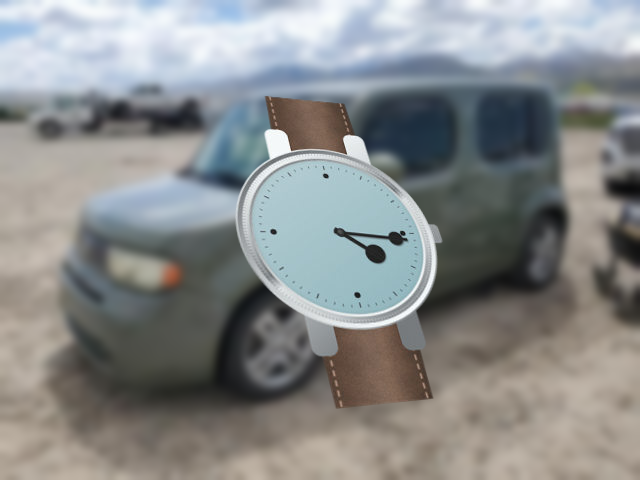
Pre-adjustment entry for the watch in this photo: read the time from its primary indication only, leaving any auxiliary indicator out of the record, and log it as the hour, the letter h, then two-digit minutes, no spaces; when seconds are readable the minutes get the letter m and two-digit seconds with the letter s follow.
4h16
